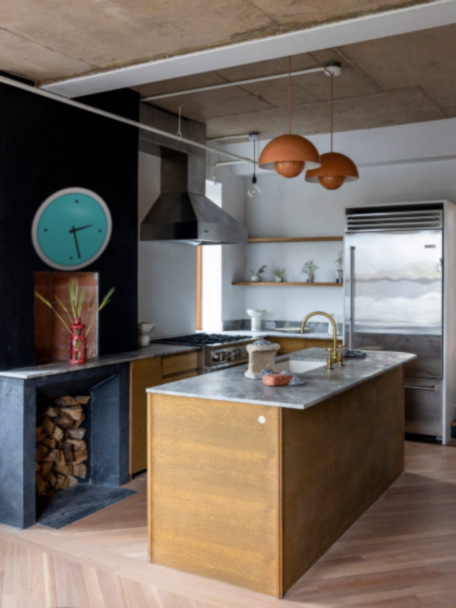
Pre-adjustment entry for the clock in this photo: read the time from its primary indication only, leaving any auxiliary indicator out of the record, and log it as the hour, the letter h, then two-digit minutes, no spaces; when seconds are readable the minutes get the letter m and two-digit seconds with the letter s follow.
2h27
